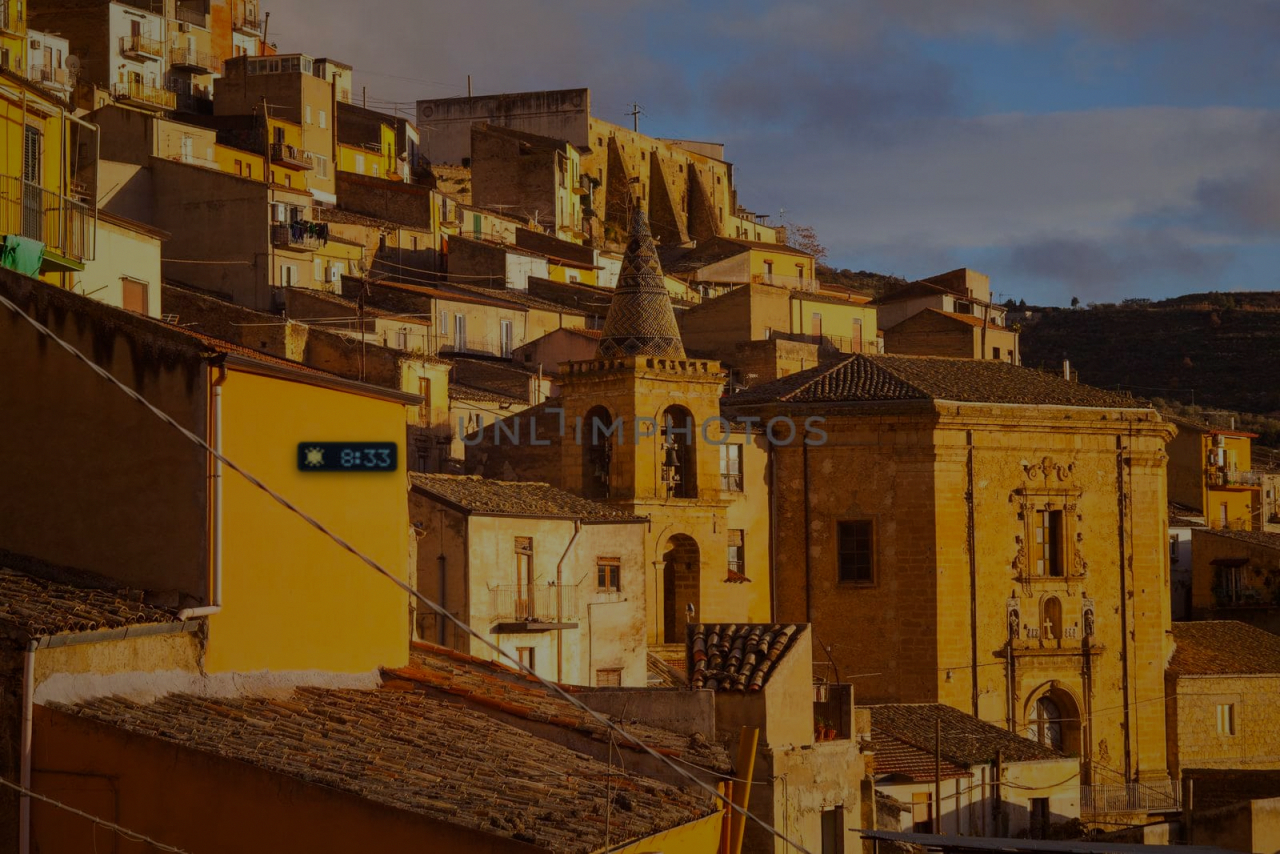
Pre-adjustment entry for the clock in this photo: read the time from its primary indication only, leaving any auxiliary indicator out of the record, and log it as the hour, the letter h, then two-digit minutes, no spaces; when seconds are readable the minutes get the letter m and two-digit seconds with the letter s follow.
8h33
